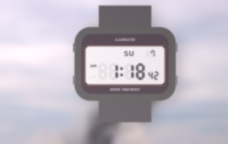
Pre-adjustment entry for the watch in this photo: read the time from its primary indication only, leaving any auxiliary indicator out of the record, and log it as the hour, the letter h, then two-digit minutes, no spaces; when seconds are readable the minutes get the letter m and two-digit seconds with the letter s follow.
1h18
